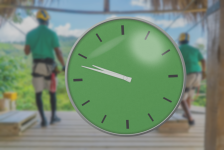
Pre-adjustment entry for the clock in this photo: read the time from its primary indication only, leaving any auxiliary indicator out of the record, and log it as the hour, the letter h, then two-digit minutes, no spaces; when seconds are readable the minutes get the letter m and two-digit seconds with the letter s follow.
9h48
